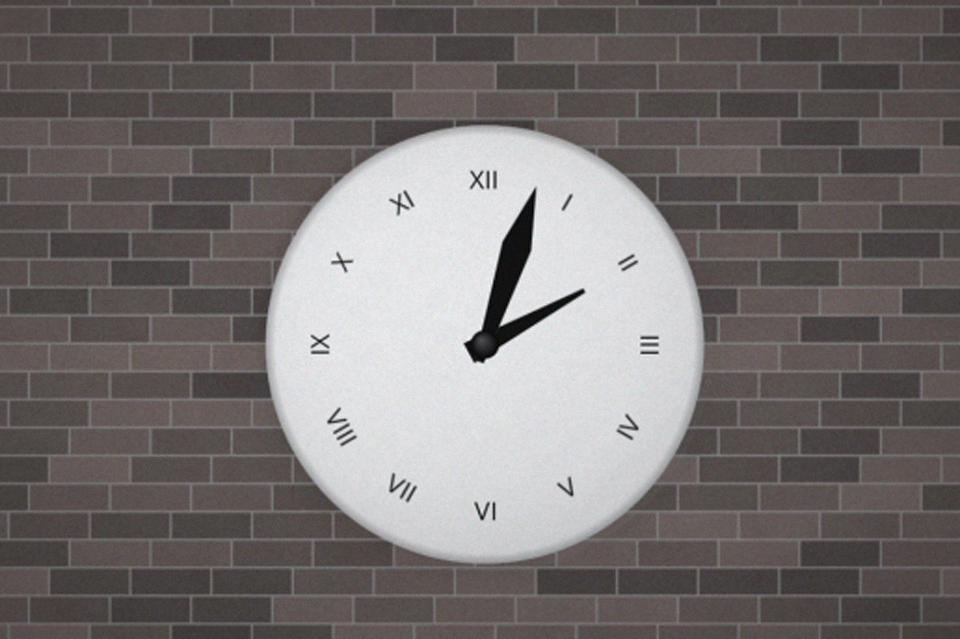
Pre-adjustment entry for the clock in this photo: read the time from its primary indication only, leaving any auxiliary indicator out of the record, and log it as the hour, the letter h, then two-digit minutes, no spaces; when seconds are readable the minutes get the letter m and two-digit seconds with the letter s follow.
2h03
